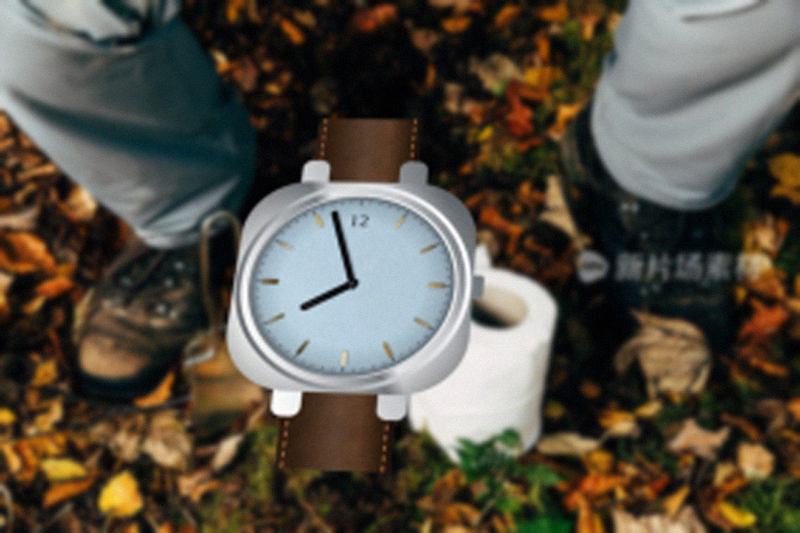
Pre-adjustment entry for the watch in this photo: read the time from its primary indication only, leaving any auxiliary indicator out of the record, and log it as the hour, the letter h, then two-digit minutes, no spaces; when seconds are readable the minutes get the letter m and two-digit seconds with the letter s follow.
7h57
